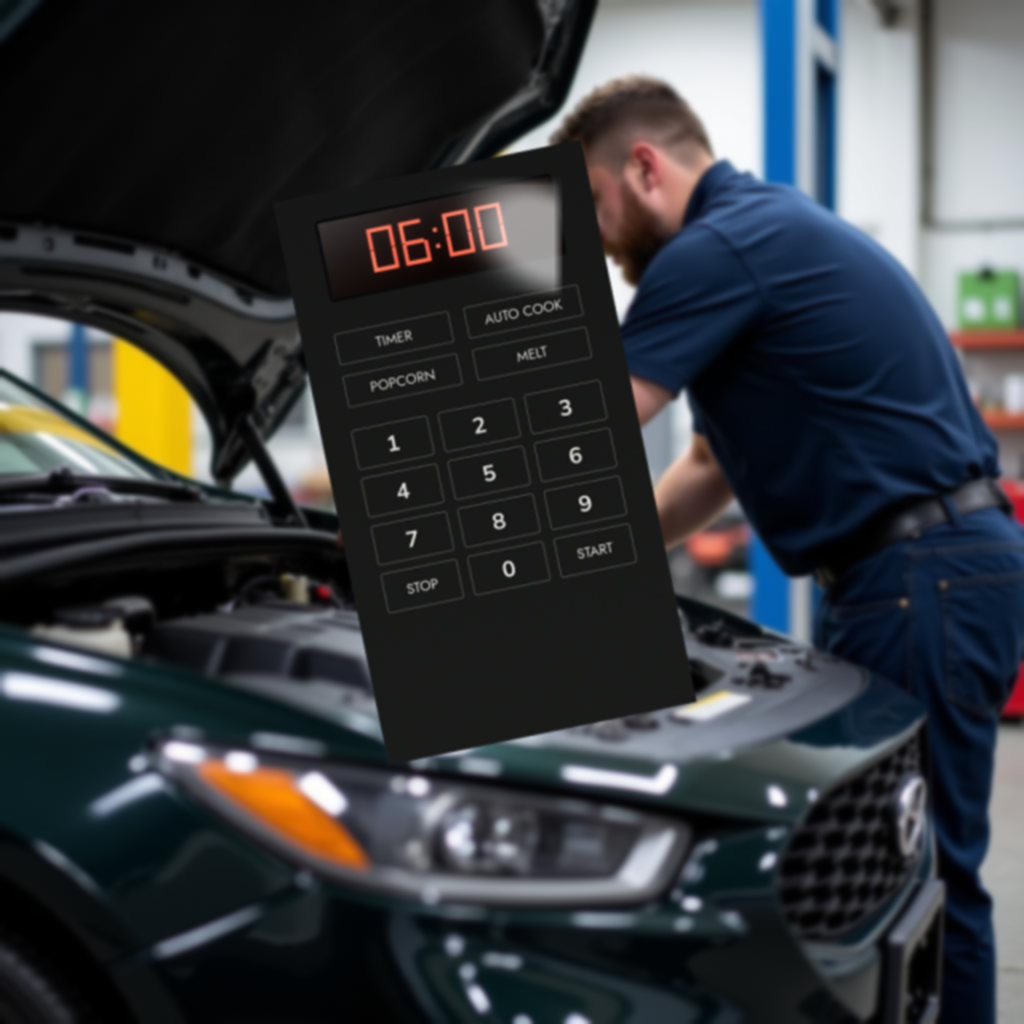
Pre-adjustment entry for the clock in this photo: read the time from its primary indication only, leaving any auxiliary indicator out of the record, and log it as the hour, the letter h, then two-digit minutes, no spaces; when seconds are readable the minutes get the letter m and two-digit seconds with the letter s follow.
6h00
